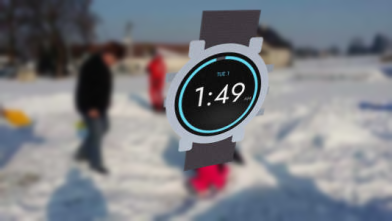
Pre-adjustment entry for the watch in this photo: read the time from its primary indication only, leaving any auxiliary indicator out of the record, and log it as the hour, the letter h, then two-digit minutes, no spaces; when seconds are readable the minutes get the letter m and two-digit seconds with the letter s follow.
1h49
